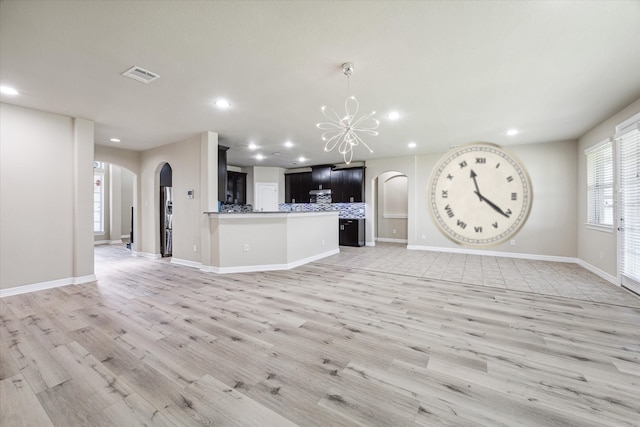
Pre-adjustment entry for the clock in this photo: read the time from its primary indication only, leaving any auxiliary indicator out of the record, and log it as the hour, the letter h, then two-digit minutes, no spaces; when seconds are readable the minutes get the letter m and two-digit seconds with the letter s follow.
11h21
